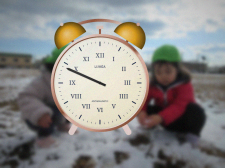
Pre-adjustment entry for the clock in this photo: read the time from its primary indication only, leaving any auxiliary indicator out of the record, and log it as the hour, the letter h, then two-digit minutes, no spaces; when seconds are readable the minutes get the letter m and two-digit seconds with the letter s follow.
9h49
